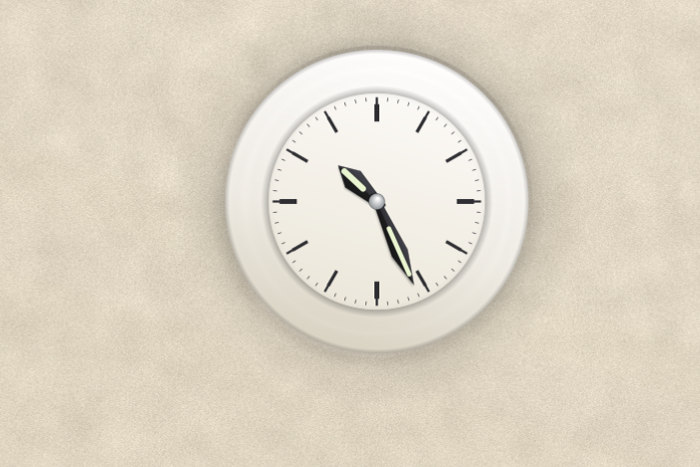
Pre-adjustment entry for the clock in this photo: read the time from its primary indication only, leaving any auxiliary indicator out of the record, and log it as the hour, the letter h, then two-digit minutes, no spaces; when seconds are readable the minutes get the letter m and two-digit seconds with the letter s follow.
10h26
